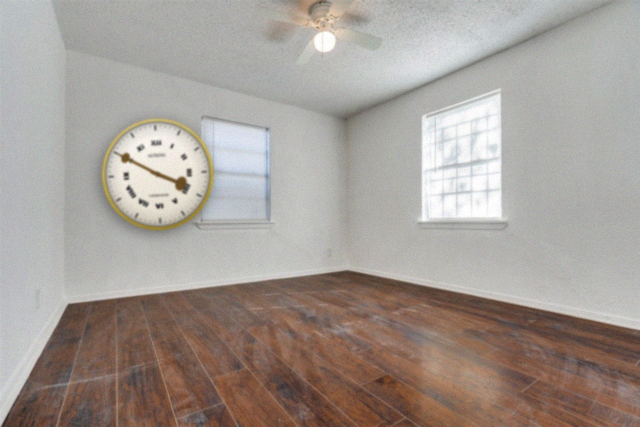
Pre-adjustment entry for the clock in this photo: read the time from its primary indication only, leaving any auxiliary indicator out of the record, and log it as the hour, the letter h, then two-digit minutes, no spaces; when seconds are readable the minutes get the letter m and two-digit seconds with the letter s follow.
3h50
